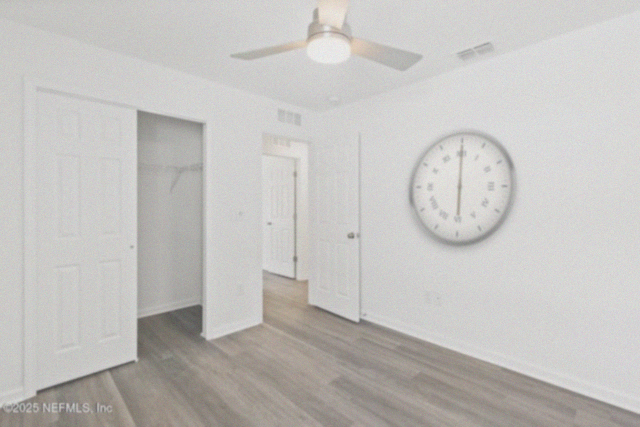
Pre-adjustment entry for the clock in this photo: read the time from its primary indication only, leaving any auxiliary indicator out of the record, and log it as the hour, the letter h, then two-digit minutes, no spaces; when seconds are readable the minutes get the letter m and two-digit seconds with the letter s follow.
6h00
